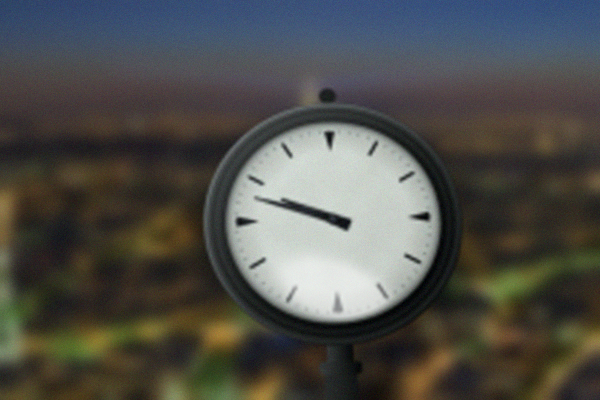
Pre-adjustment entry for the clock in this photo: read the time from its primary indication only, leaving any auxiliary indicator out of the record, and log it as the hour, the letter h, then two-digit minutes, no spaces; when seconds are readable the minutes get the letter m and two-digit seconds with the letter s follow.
9h48
